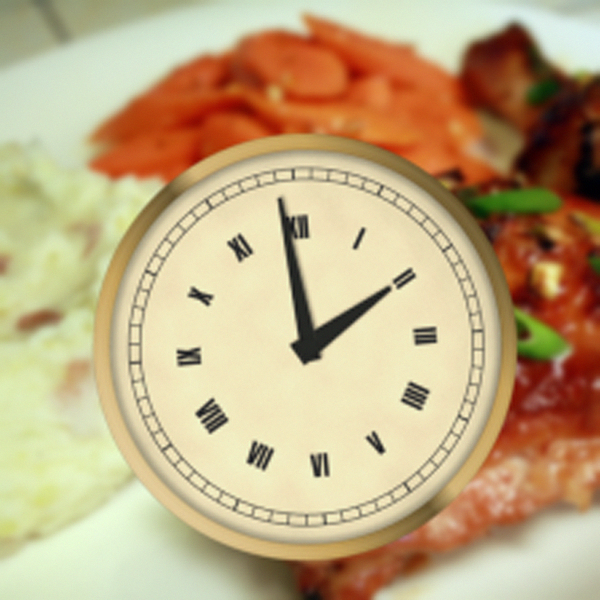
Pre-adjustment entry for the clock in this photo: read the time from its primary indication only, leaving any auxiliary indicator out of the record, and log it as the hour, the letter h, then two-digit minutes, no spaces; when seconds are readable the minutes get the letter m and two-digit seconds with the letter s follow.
1h59
